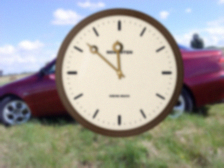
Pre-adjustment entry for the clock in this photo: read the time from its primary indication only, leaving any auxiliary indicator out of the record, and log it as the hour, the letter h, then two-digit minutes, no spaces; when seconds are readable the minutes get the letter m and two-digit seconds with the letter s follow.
11h52
